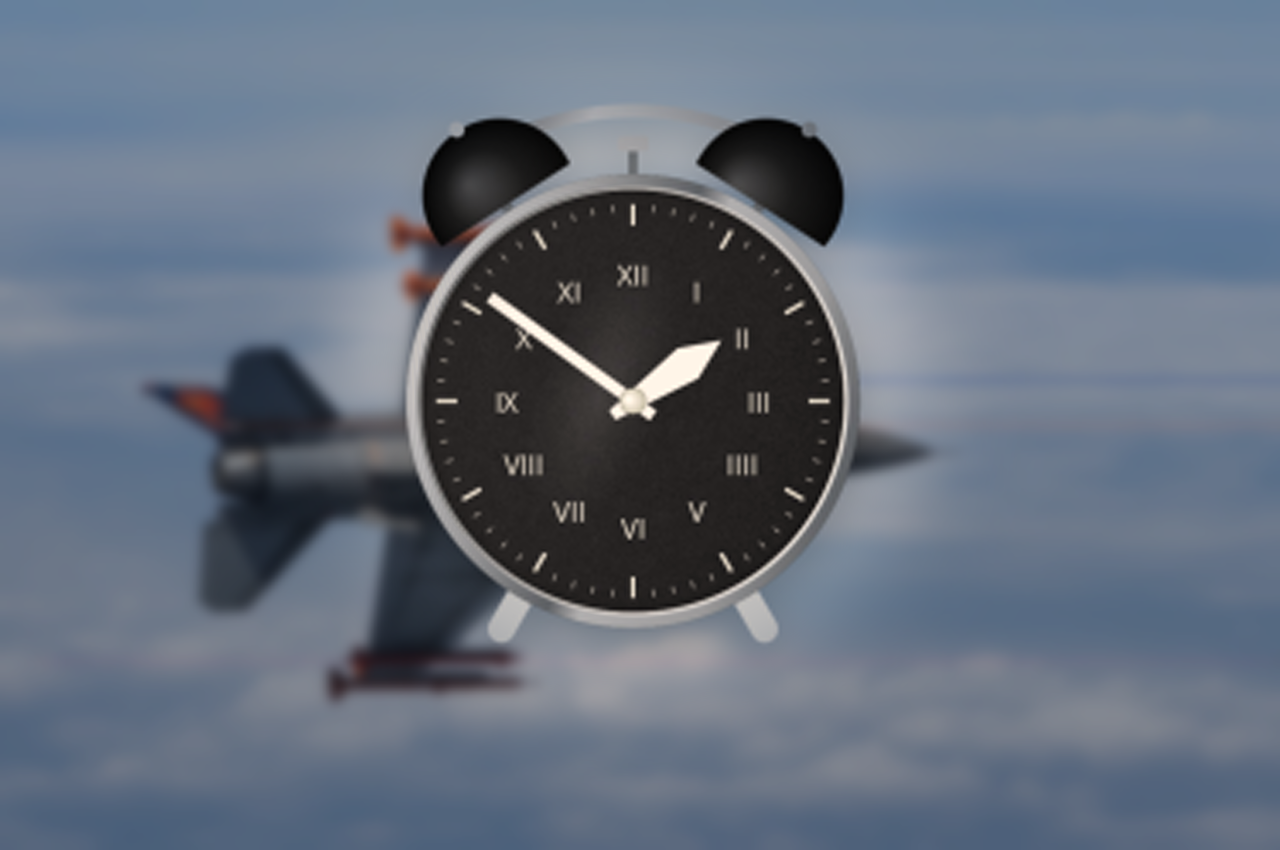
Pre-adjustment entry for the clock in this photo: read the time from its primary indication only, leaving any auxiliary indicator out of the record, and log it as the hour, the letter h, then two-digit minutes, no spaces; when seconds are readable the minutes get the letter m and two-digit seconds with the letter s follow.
1h51
